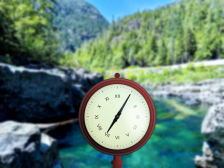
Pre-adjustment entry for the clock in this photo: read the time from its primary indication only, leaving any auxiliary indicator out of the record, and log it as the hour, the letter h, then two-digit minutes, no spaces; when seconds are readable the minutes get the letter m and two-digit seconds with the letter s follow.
7h05
